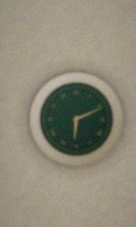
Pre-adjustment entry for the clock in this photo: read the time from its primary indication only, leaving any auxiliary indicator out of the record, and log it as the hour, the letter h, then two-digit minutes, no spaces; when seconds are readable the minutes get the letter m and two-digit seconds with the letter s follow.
6h11
